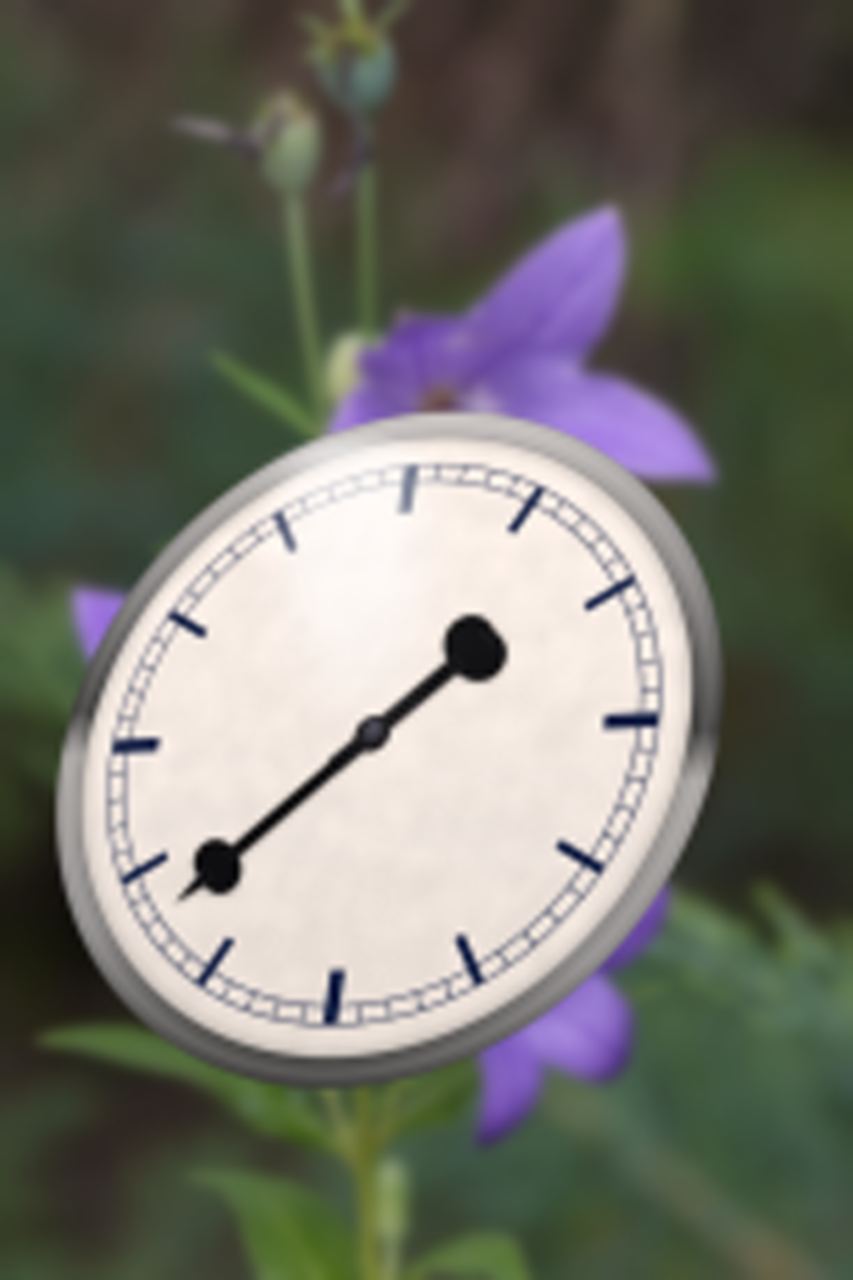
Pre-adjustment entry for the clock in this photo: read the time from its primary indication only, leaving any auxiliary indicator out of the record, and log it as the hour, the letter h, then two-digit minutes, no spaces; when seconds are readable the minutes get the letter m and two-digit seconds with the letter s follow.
1h38
